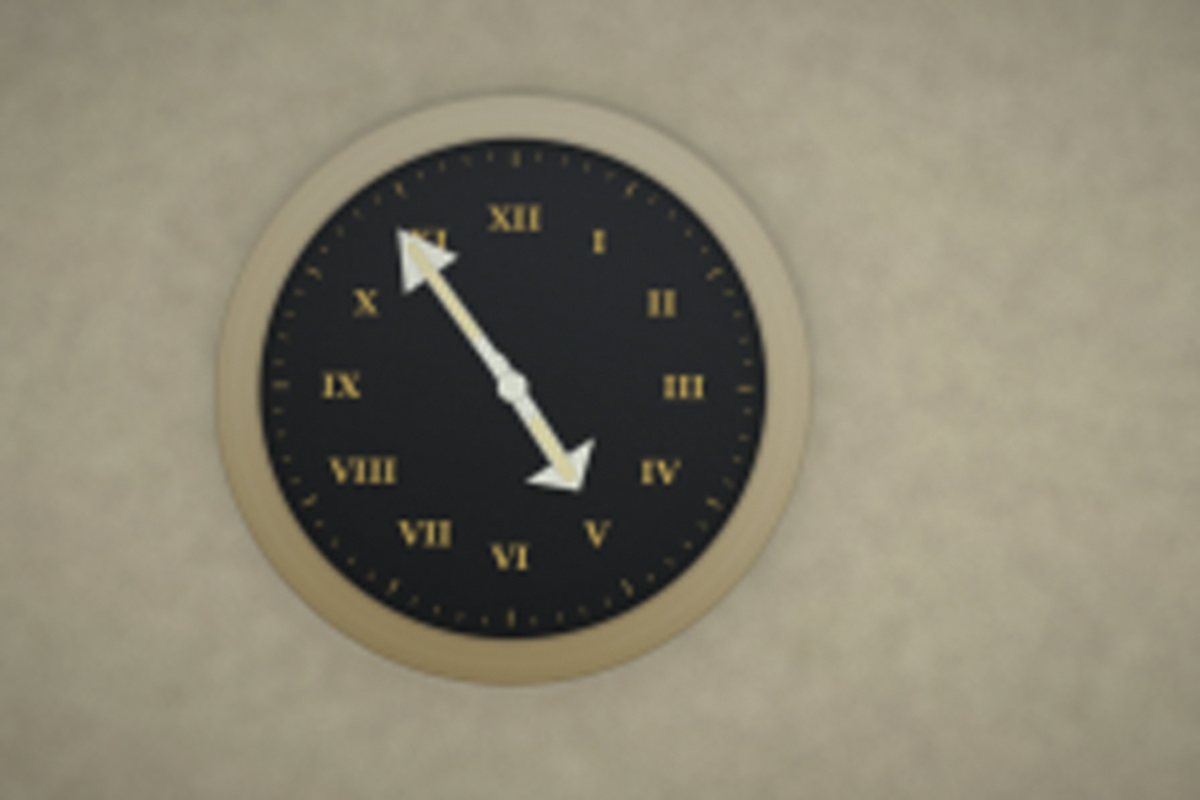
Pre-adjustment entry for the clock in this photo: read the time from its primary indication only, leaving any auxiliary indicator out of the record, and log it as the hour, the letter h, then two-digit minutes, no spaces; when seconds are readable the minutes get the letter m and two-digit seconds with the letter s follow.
4h54
